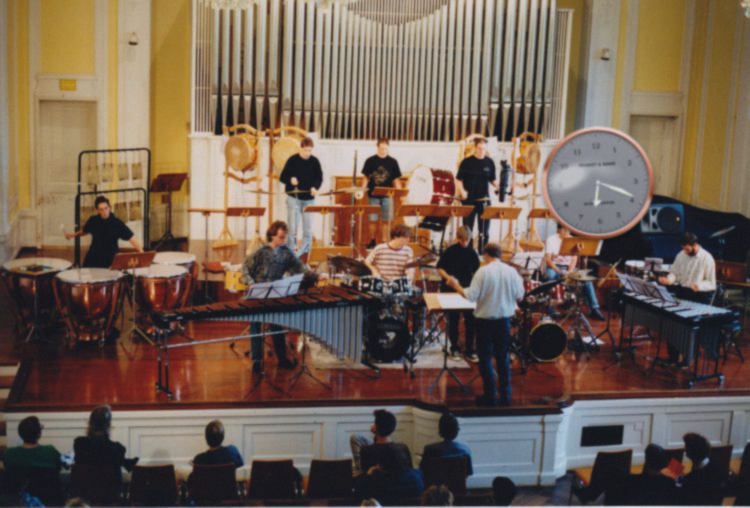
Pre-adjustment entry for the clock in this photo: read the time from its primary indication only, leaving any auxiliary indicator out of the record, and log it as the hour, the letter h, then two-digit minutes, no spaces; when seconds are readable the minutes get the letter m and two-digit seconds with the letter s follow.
6h19
